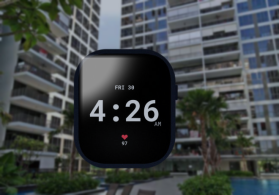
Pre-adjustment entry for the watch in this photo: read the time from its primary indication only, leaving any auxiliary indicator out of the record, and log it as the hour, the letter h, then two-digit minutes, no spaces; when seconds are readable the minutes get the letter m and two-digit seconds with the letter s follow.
4h26
